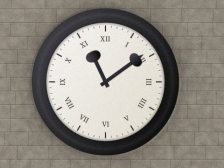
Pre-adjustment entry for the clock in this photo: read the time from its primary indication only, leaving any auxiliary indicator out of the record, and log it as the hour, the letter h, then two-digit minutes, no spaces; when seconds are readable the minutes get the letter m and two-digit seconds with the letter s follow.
11h09
